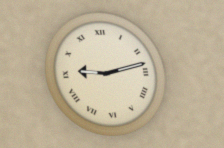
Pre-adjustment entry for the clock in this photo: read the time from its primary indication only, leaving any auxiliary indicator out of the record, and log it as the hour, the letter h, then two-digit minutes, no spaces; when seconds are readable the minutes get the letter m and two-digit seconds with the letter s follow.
9h13
